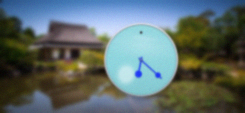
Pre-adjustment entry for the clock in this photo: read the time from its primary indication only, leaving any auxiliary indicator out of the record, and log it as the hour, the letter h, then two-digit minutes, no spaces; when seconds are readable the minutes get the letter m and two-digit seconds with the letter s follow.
6h22
